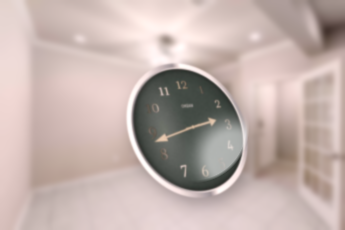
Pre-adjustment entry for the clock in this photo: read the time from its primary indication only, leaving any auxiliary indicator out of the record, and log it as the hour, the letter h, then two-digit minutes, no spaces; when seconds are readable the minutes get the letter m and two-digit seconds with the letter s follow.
2h43
